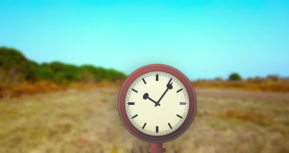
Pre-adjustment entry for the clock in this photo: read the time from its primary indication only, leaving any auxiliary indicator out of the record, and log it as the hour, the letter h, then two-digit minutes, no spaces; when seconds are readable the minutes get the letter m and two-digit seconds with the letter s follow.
10h06
